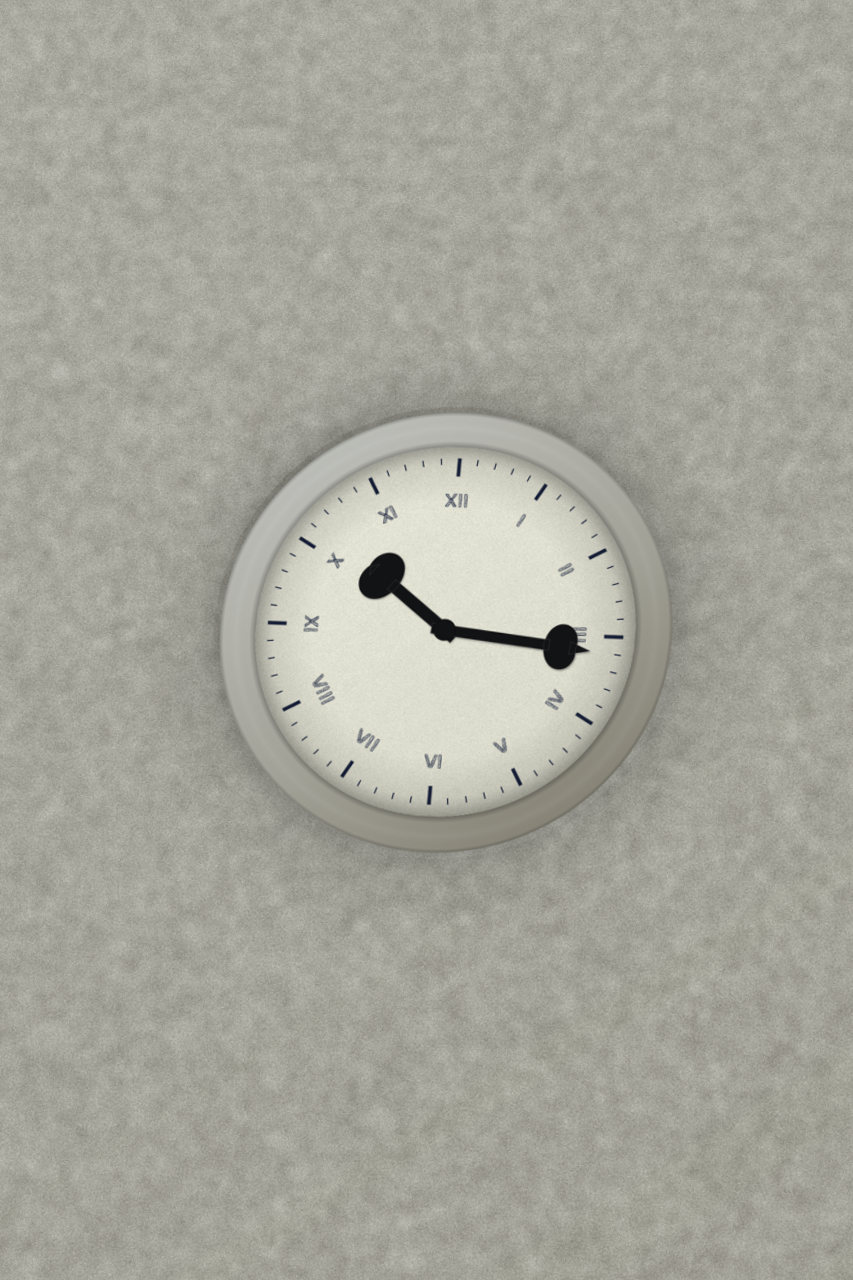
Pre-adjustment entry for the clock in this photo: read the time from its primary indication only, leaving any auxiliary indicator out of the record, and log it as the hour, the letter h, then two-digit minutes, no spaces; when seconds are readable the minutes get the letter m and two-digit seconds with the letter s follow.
10h16
